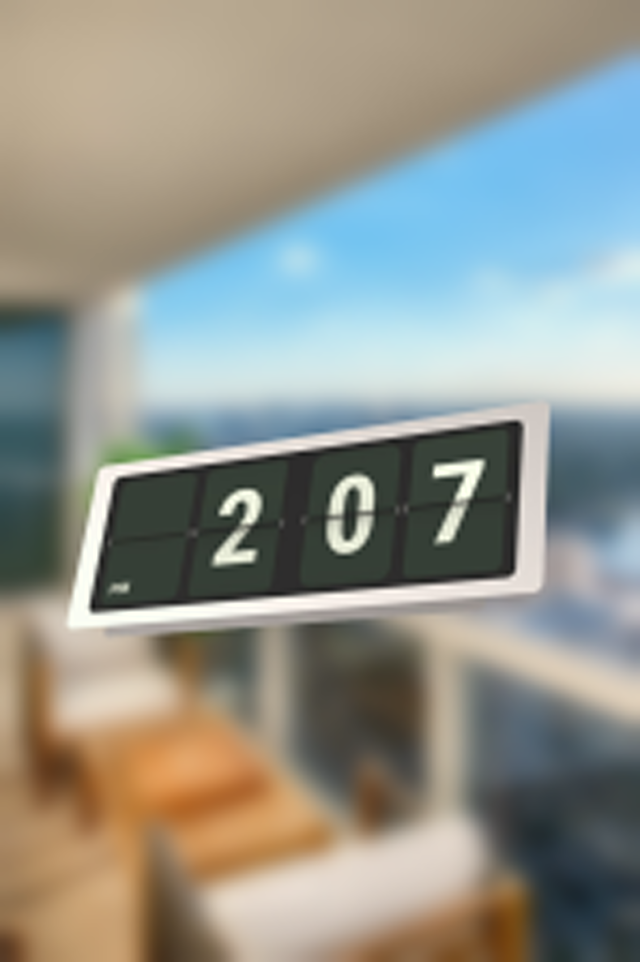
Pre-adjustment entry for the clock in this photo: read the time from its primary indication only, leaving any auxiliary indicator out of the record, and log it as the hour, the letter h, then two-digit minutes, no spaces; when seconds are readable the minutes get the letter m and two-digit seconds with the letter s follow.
2h07
